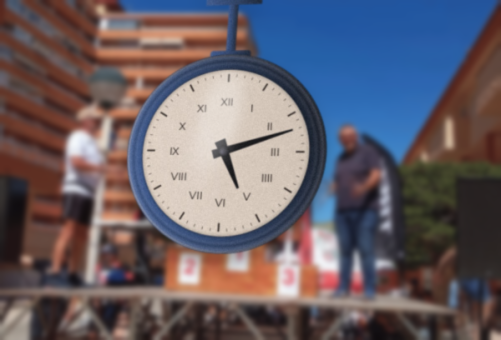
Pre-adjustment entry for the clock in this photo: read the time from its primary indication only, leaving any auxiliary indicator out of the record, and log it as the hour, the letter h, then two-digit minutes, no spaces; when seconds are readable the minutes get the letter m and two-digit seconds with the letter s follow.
5h12
